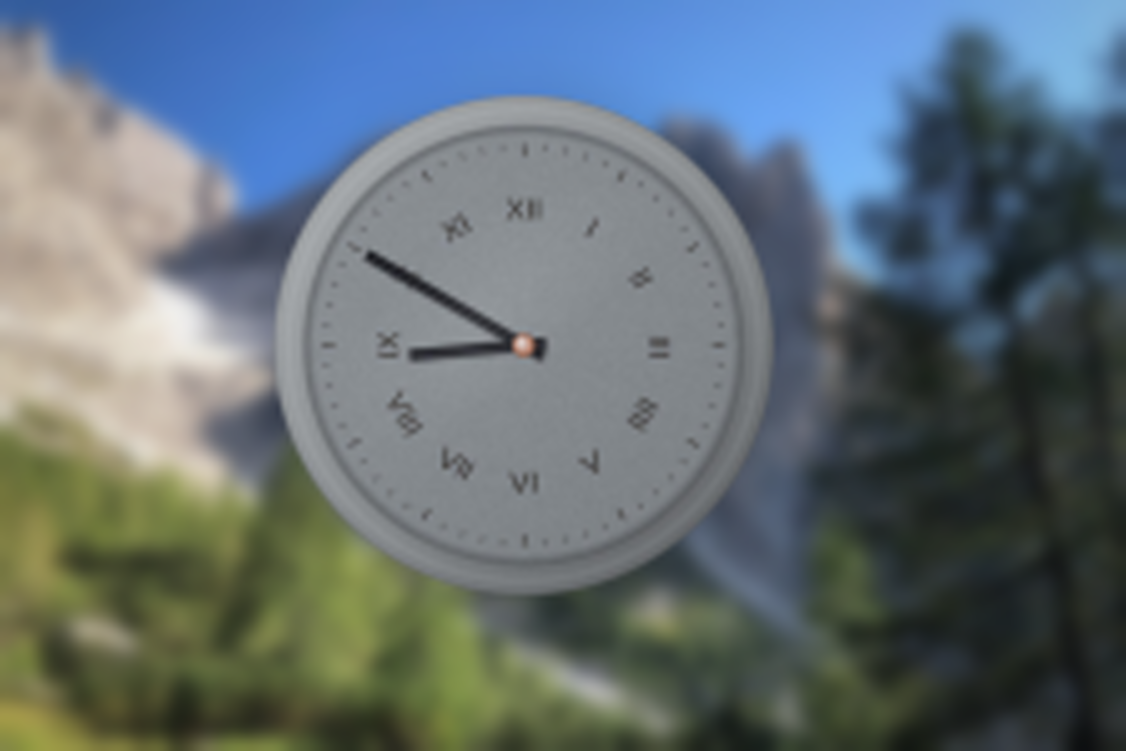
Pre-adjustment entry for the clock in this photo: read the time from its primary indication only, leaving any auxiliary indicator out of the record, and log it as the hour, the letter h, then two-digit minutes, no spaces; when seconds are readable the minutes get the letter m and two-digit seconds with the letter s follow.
8h50
